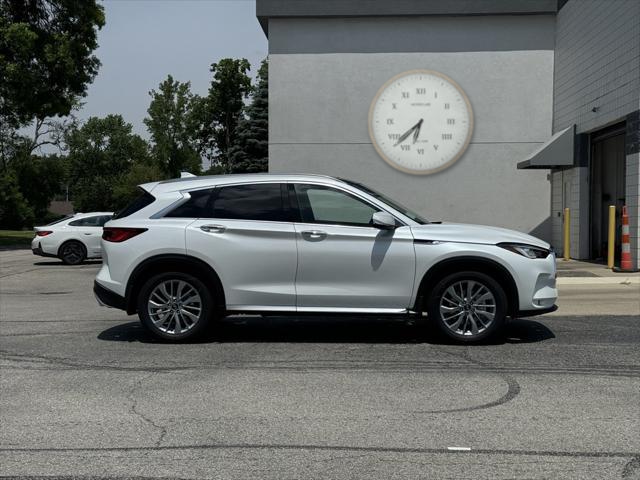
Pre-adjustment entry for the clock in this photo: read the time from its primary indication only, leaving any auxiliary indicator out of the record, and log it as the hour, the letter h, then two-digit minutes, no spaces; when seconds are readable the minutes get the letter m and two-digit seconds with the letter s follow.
6h38
